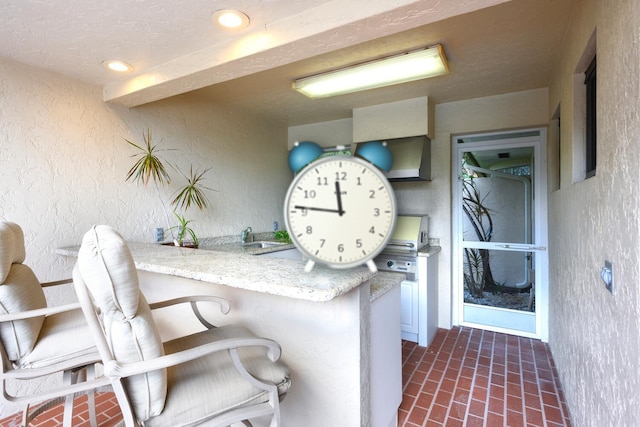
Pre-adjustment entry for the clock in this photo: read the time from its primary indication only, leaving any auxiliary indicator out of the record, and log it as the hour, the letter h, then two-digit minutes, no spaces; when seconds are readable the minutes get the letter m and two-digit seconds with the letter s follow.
11h46
